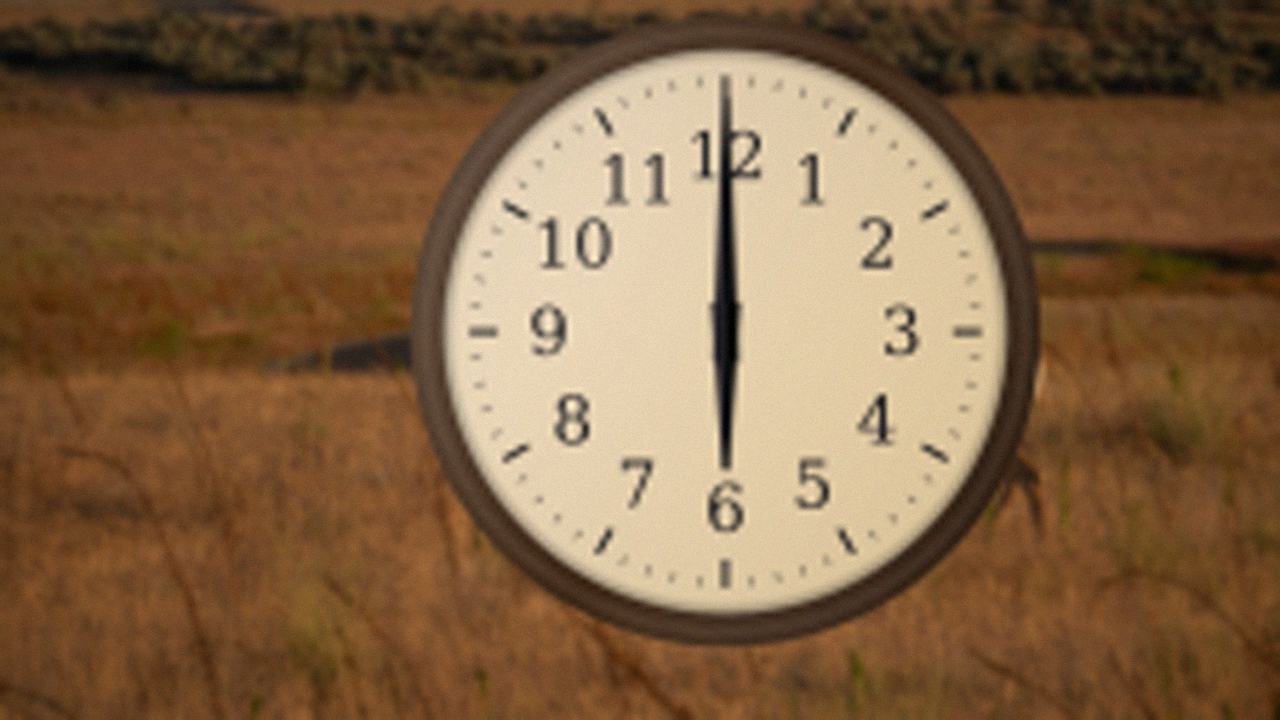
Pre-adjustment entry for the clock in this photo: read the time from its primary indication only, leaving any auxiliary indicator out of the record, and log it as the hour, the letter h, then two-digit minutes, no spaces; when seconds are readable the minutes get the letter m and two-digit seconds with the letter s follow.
6h00
